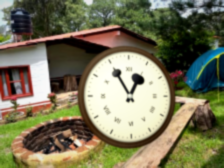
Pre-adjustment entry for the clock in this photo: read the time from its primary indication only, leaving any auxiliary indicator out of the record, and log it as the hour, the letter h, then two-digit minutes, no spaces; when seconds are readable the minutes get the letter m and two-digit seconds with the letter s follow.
12h55
